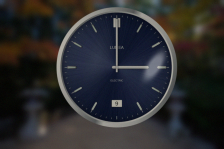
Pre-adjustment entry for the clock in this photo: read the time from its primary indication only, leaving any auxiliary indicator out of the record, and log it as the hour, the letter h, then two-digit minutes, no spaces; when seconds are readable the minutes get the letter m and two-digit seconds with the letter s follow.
3h00
